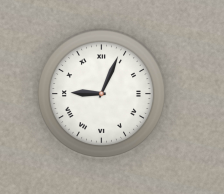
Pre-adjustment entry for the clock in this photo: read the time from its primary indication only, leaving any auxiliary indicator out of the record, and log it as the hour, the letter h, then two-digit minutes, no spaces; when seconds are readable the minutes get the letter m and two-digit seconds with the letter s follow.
9h04
